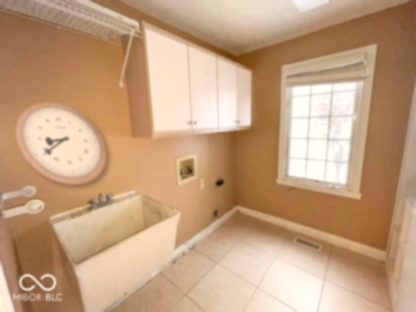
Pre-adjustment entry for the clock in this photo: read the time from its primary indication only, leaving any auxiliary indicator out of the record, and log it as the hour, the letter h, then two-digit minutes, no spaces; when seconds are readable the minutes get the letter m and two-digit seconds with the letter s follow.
8h39
